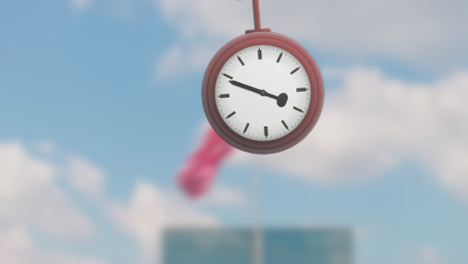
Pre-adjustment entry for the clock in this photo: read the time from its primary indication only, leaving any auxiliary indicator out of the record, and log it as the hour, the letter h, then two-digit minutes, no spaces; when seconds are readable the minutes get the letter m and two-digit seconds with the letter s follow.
3h49
